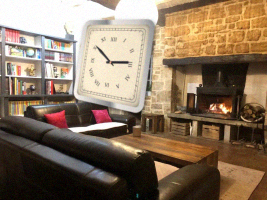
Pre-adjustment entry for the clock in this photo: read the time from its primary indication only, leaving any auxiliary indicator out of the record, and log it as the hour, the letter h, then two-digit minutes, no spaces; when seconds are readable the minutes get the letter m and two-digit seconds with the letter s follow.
2h51
